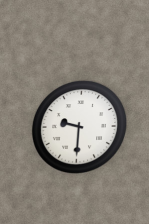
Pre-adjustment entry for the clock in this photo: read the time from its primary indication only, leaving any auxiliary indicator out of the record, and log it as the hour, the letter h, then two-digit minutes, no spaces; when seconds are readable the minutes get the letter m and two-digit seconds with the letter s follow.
9h30
